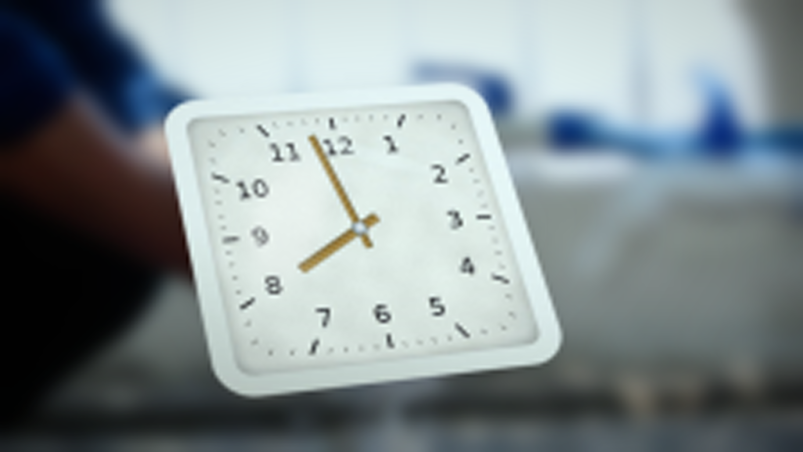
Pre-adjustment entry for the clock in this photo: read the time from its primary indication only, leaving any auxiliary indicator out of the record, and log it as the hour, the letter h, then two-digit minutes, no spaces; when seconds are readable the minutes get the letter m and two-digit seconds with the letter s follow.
7h58
